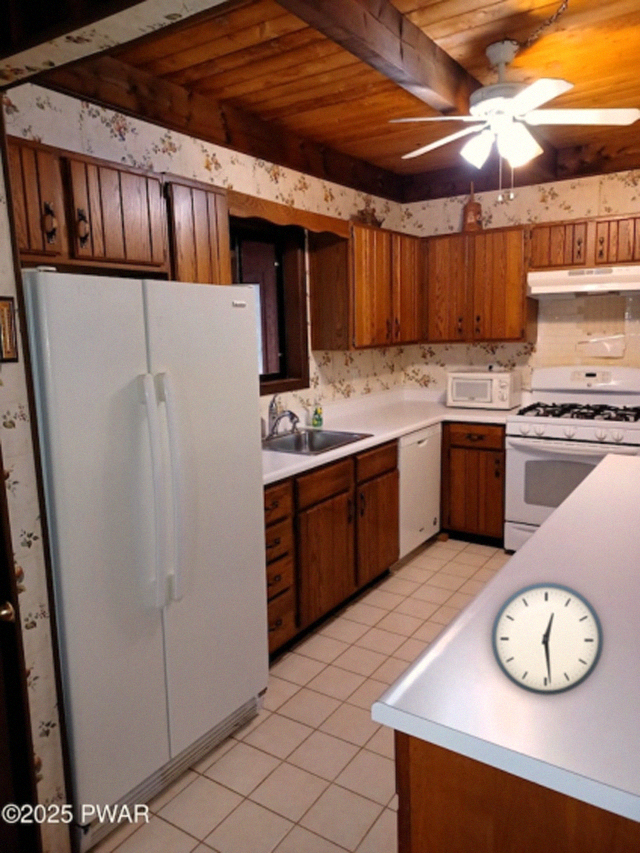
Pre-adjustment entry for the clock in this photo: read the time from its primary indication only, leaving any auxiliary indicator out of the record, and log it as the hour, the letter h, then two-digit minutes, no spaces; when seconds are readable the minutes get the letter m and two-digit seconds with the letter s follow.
12h29
